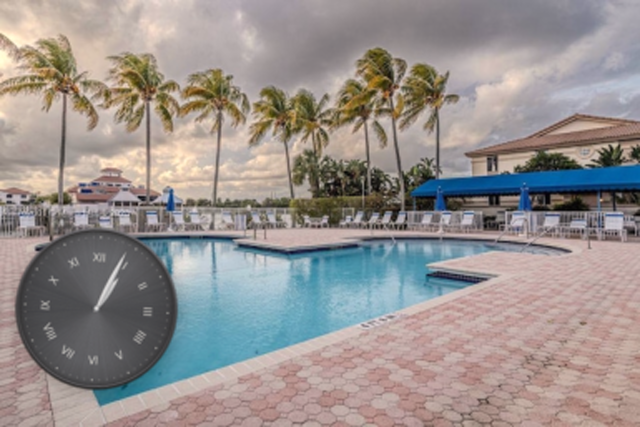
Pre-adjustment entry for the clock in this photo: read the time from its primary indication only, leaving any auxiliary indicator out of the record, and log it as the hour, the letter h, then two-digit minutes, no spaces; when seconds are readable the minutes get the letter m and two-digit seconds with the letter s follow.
1h04
